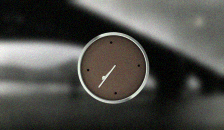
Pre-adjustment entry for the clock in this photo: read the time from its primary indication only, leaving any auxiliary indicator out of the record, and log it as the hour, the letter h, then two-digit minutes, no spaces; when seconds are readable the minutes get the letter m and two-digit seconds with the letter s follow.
7h37
